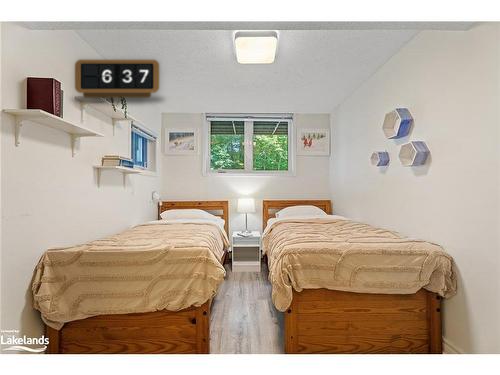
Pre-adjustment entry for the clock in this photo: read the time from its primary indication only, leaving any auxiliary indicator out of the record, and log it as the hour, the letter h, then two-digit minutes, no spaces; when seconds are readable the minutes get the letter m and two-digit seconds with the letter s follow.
6h37
